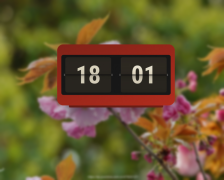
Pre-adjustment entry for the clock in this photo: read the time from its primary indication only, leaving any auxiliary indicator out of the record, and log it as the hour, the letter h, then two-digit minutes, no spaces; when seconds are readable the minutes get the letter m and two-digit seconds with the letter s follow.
18h01
